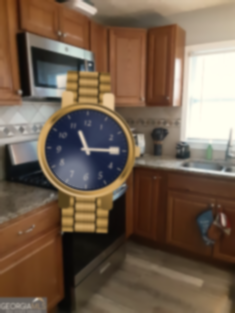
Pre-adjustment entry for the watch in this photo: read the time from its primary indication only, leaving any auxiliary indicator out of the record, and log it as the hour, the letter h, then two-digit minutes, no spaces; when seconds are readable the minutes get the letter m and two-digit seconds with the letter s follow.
11h15
